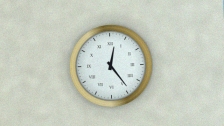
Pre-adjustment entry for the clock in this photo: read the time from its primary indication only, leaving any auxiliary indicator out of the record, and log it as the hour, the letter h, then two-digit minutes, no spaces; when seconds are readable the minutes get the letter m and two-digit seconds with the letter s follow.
12h24
